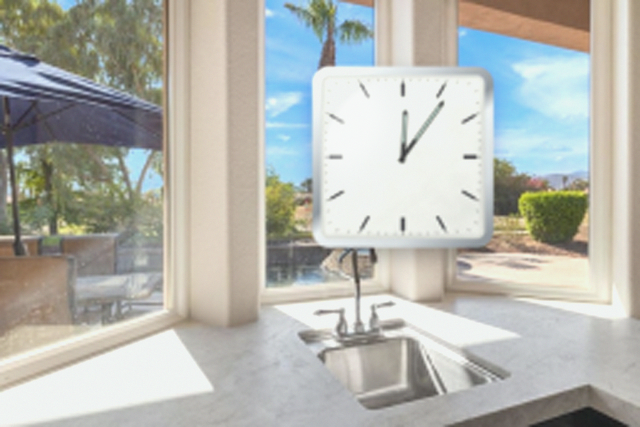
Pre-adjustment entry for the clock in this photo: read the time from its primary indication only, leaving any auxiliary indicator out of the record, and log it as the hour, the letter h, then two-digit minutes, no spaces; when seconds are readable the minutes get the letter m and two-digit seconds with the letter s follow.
12h06
